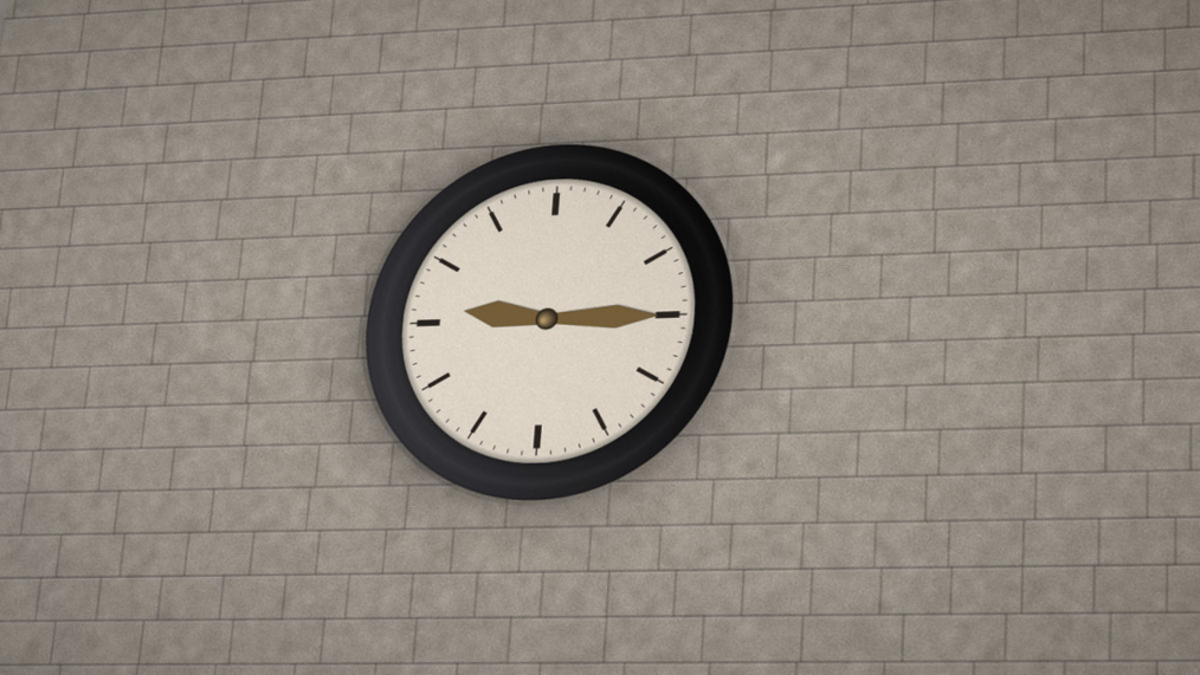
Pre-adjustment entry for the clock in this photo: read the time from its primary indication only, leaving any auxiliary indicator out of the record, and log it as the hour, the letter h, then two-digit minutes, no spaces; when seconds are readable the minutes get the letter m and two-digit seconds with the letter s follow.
9h15
